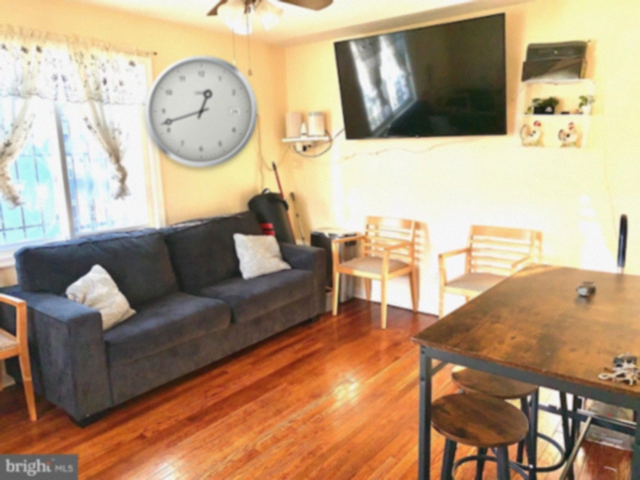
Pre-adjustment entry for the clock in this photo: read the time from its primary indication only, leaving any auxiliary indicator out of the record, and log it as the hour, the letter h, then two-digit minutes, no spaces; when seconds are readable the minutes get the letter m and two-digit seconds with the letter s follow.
12h42
